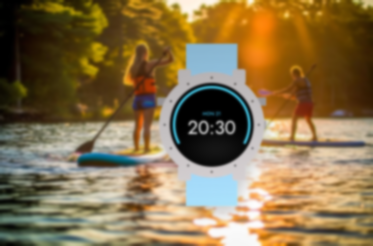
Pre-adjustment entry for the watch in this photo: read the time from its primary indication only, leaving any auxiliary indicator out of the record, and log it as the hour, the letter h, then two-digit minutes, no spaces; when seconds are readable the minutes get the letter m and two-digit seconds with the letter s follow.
20h30
